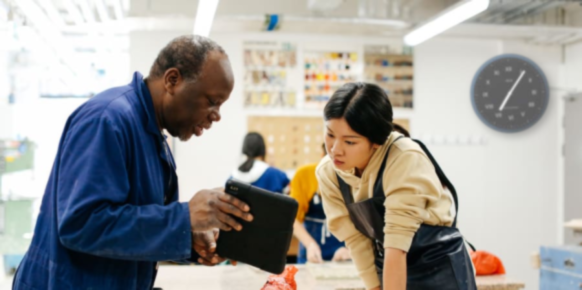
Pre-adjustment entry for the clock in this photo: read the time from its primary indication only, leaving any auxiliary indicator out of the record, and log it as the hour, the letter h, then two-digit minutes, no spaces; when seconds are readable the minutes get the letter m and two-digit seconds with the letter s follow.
7h06
